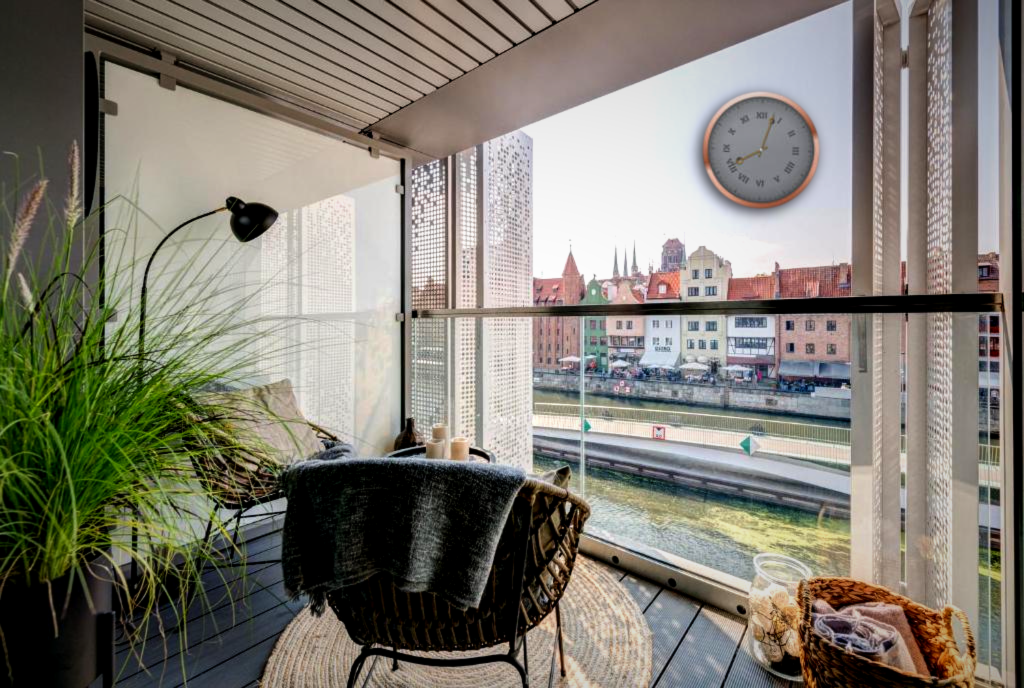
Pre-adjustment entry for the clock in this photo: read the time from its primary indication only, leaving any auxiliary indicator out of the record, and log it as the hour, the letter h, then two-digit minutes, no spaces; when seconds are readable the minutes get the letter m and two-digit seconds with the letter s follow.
8h03
